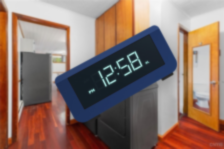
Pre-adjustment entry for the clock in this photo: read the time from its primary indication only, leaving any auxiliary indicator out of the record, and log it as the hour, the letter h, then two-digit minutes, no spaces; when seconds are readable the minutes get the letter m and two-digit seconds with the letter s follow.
12h58
